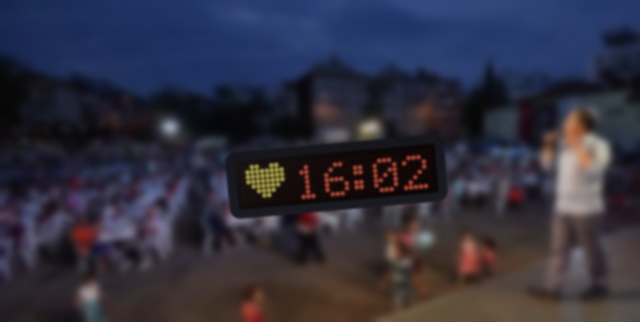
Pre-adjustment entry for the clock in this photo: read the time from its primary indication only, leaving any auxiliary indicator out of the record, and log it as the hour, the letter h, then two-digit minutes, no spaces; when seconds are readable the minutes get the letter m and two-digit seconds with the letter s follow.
16h02
